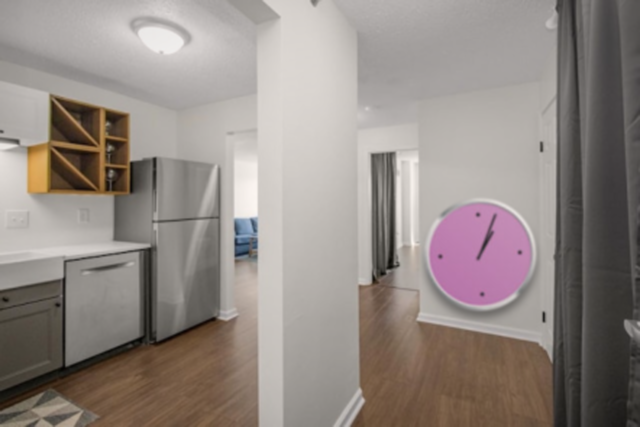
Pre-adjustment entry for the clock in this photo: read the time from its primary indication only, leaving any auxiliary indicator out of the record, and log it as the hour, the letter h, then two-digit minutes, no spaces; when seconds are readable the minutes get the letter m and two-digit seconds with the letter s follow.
1h04
